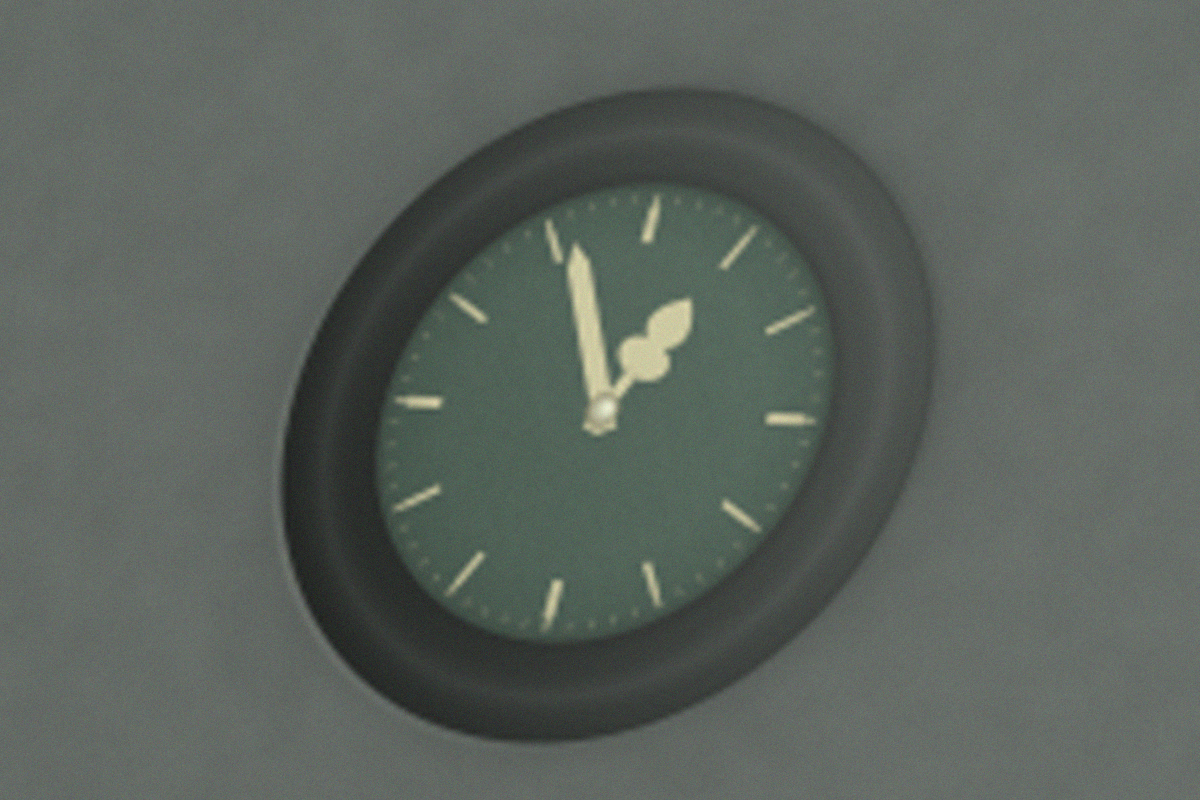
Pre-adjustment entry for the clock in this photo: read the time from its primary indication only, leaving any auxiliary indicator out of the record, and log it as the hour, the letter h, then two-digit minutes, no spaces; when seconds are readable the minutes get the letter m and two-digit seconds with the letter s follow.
12h56
